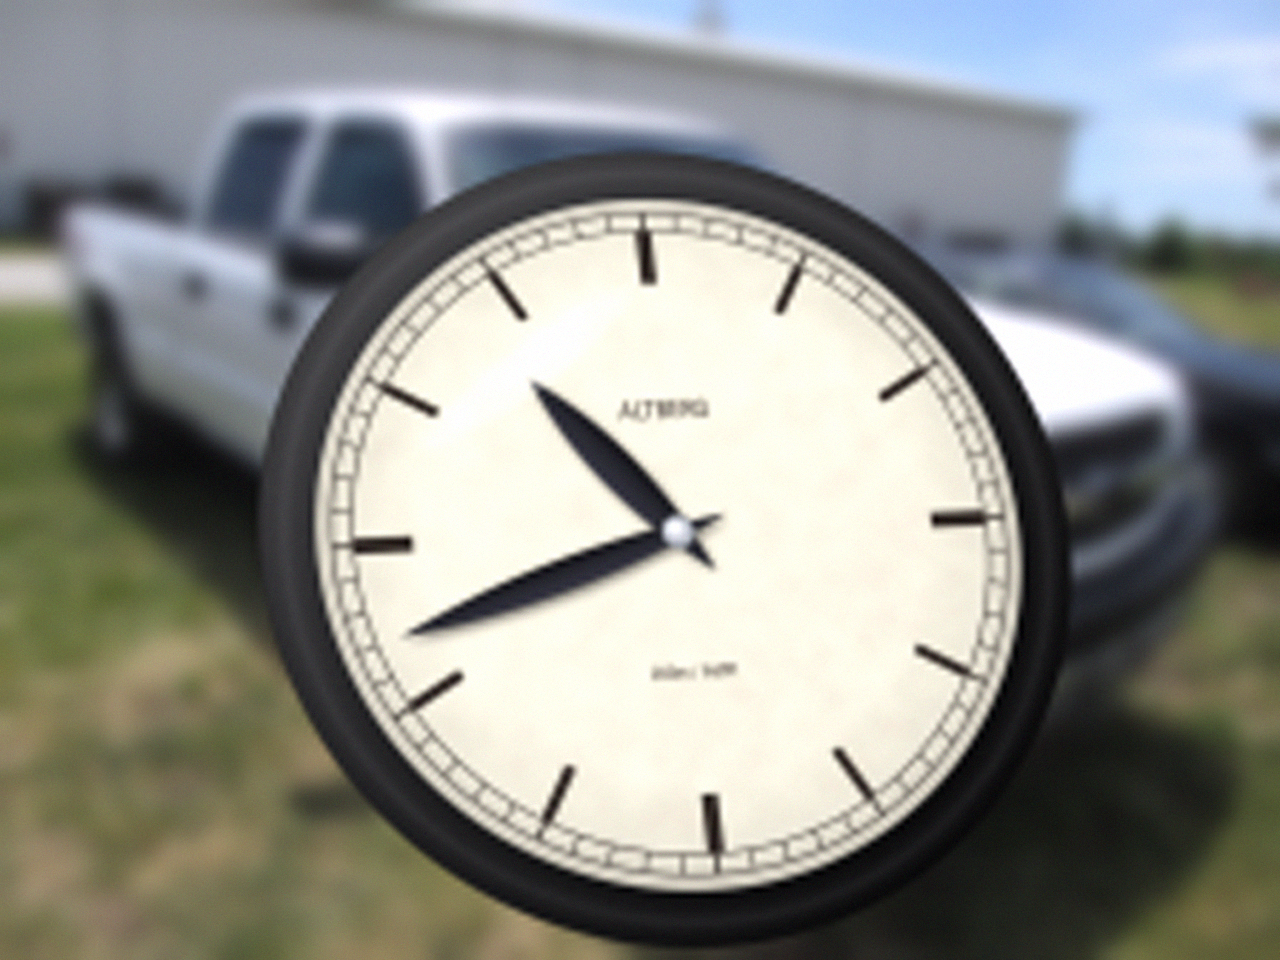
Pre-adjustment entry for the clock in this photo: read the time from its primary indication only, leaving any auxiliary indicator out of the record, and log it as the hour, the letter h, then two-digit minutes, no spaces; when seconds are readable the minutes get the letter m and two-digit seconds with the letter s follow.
10h42
